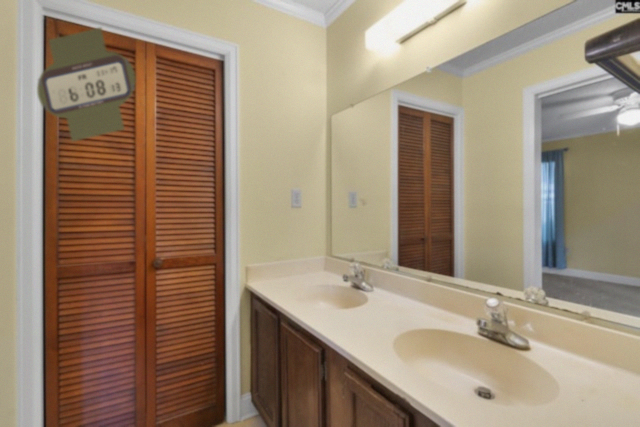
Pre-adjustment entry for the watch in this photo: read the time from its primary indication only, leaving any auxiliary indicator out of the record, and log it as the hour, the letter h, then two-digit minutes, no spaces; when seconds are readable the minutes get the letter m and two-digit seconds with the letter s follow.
6h08
